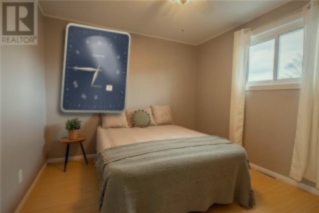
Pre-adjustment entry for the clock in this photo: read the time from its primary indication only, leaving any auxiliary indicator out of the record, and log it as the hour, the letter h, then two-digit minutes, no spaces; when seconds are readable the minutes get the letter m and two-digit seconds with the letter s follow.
6h45
